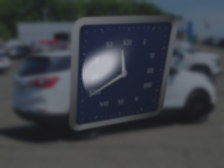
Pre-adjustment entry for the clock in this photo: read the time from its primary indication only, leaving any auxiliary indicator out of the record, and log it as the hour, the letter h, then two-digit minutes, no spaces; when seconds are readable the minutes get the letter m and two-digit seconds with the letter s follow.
11h40
